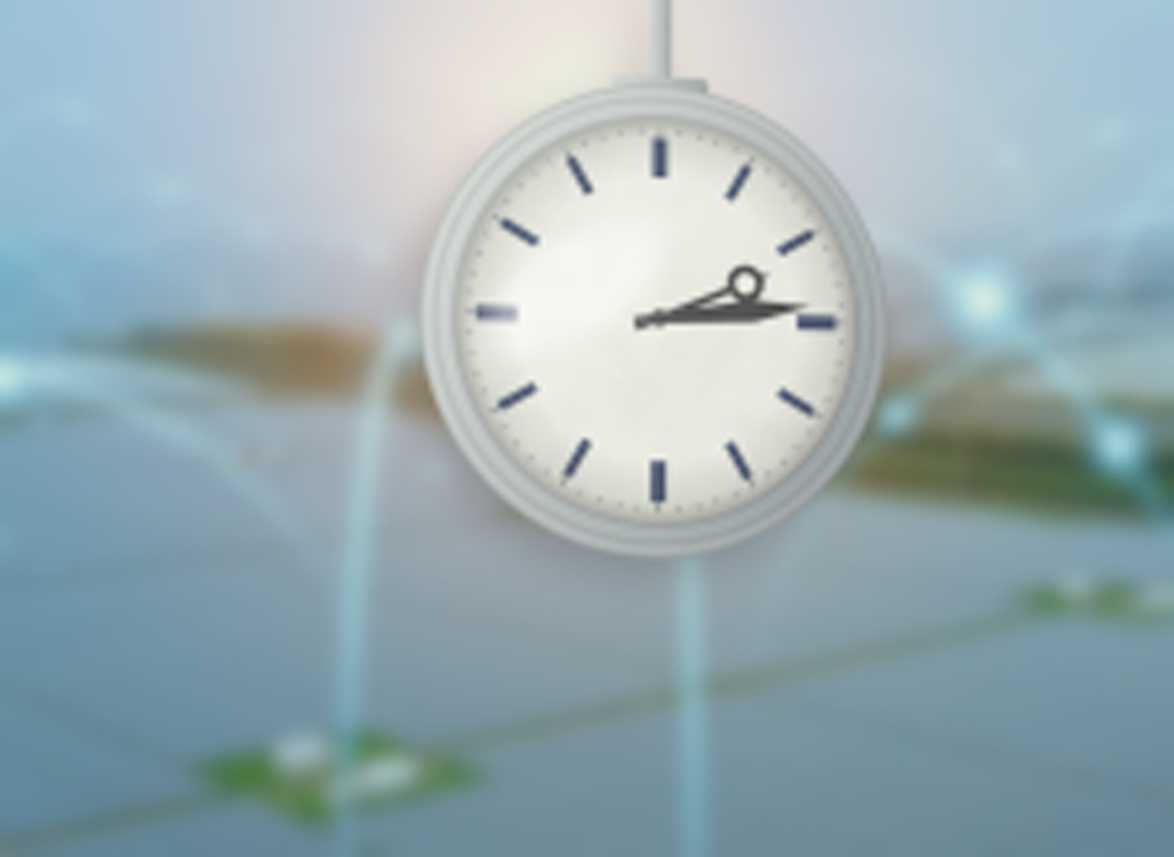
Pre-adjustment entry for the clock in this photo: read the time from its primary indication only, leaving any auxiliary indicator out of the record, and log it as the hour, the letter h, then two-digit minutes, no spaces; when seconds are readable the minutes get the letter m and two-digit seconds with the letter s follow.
2h14
